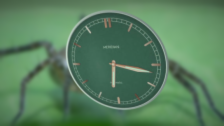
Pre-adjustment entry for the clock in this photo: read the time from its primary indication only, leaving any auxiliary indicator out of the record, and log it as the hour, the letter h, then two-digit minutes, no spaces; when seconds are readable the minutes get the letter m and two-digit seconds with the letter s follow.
6h17
